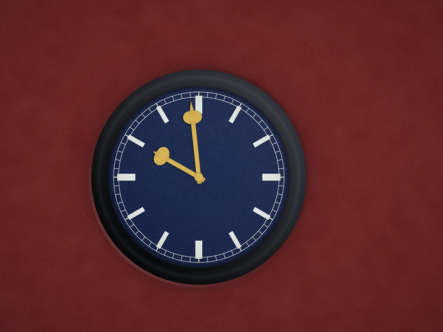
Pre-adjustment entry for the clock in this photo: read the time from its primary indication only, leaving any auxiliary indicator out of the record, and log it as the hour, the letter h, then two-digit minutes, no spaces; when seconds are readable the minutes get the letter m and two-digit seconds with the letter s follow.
9h59
